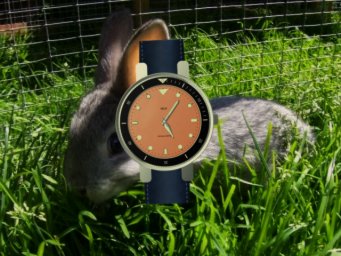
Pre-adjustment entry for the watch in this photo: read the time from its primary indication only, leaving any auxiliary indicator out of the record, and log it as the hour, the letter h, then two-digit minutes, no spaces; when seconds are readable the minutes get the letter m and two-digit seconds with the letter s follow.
5h06
